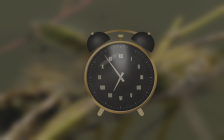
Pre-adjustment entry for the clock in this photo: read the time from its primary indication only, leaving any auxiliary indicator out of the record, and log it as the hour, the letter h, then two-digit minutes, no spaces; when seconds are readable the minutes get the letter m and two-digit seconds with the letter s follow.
6h54
